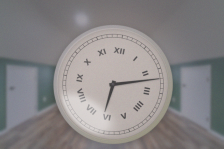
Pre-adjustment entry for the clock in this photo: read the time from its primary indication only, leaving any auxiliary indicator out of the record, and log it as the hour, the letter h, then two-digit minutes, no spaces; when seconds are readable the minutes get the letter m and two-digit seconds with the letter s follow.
6h12
